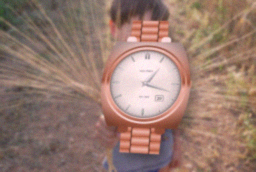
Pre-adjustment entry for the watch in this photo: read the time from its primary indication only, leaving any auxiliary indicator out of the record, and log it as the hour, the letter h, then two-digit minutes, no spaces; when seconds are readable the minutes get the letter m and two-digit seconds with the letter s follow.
1h18
